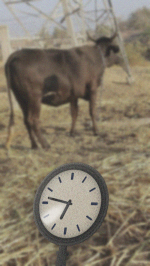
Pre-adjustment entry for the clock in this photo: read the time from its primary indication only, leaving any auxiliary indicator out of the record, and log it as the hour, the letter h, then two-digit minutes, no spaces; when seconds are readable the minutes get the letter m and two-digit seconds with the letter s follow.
6h47
